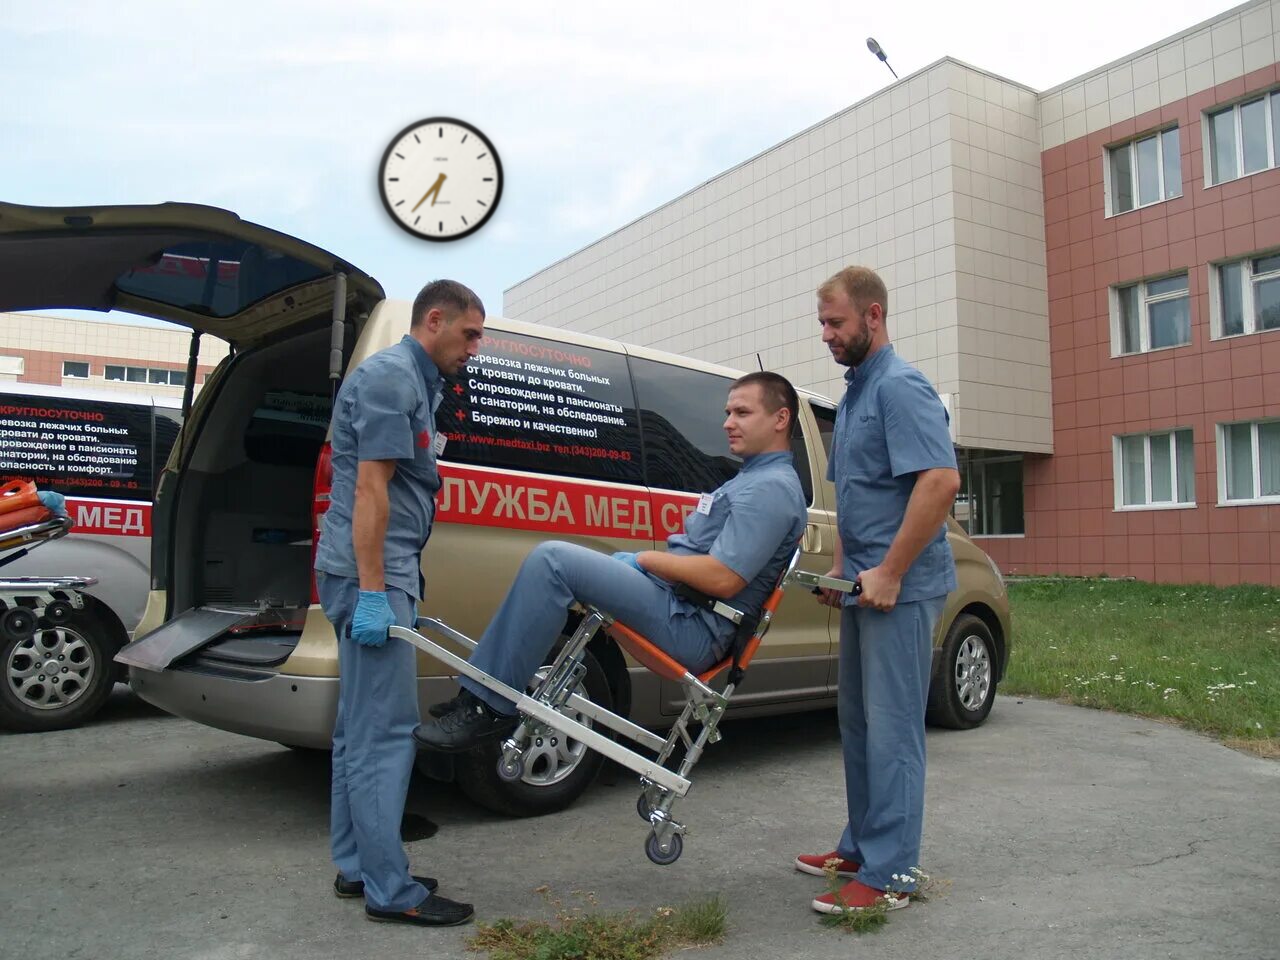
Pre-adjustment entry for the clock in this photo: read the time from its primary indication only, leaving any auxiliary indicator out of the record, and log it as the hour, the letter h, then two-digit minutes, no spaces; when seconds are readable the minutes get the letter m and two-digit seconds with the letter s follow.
6h37
